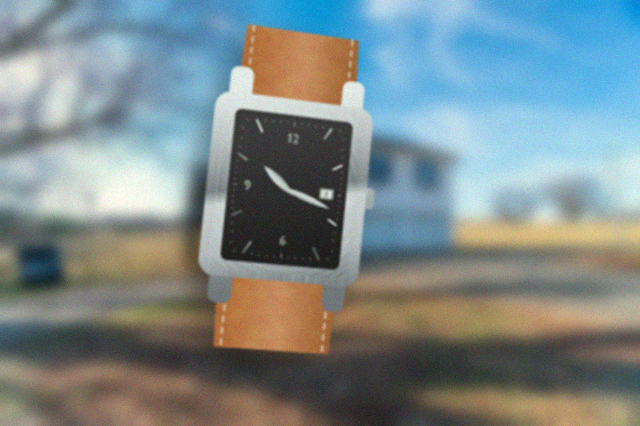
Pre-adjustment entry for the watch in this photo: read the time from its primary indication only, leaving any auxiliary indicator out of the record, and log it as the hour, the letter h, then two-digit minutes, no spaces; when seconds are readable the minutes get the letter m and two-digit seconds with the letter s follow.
10h18
